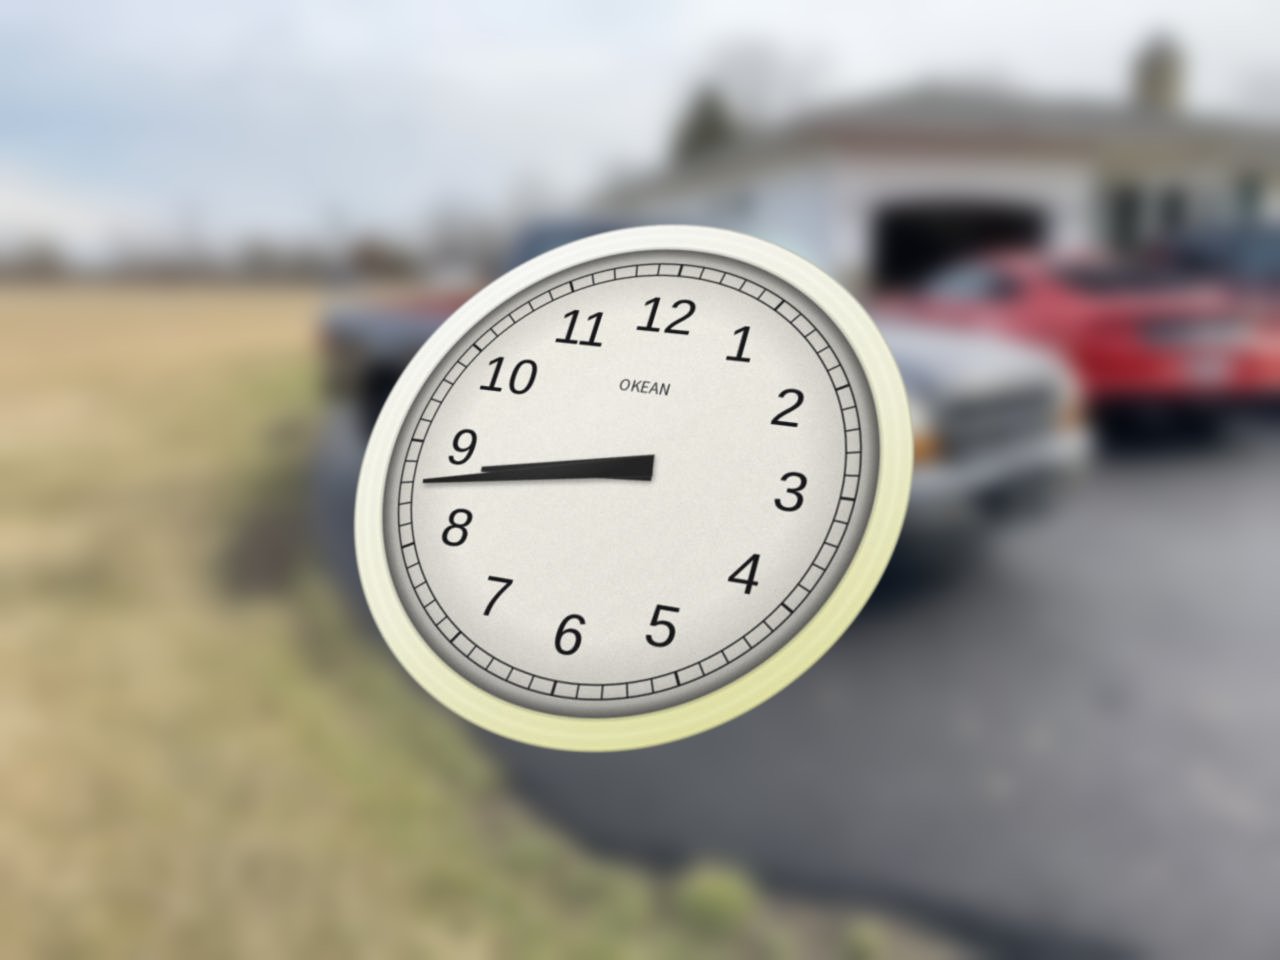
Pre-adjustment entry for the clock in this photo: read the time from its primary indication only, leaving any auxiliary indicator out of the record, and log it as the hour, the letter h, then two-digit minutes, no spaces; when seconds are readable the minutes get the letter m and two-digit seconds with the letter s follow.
8h43
